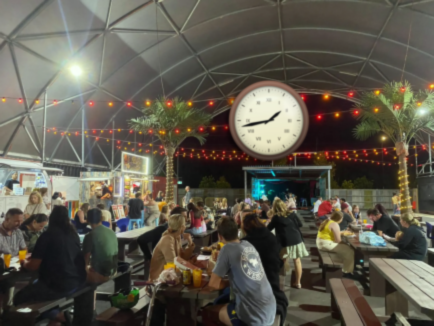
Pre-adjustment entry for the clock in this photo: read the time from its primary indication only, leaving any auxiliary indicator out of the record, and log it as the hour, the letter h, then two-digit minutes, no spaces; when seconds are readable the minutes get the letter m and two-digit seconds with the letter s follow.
1h43
